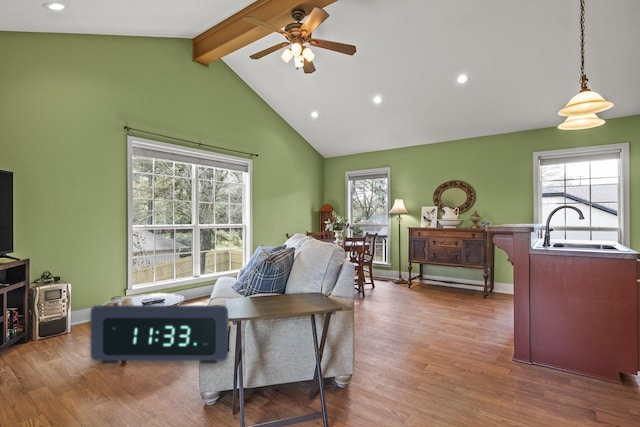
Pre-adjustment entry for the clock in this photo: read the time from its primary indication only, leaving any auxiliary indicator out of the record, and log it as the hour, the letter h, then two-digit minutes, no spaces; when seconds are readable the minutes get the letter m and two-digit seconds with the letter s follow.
11h33
